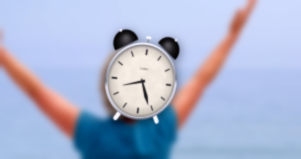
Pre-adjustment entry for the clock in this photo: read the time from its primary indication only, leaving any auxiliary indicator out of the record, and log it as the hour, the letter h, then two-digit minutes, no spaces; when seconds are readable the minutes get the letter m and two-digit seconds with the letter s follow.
8h26
